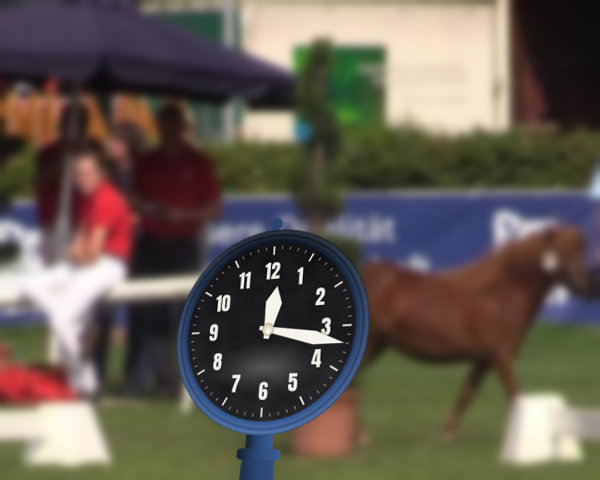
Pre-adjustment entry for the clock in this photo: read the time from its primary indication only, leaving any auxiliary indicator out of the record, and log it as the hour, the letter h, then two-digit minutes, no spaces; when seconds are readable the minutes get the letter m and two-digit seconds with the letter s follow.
12h17
